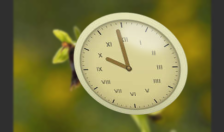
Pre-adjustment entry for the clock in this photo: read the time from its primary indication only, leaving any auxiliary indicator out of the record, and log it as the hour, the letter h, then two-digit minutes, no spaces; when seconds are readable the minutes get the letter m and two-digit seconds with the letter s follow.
9h59
